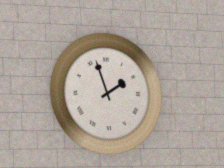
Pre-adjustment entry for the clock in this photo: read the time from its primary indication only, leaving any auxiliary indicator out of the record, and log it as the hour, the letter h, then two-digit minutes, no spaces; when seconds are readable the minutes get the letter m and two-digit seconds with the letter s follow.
1h57
